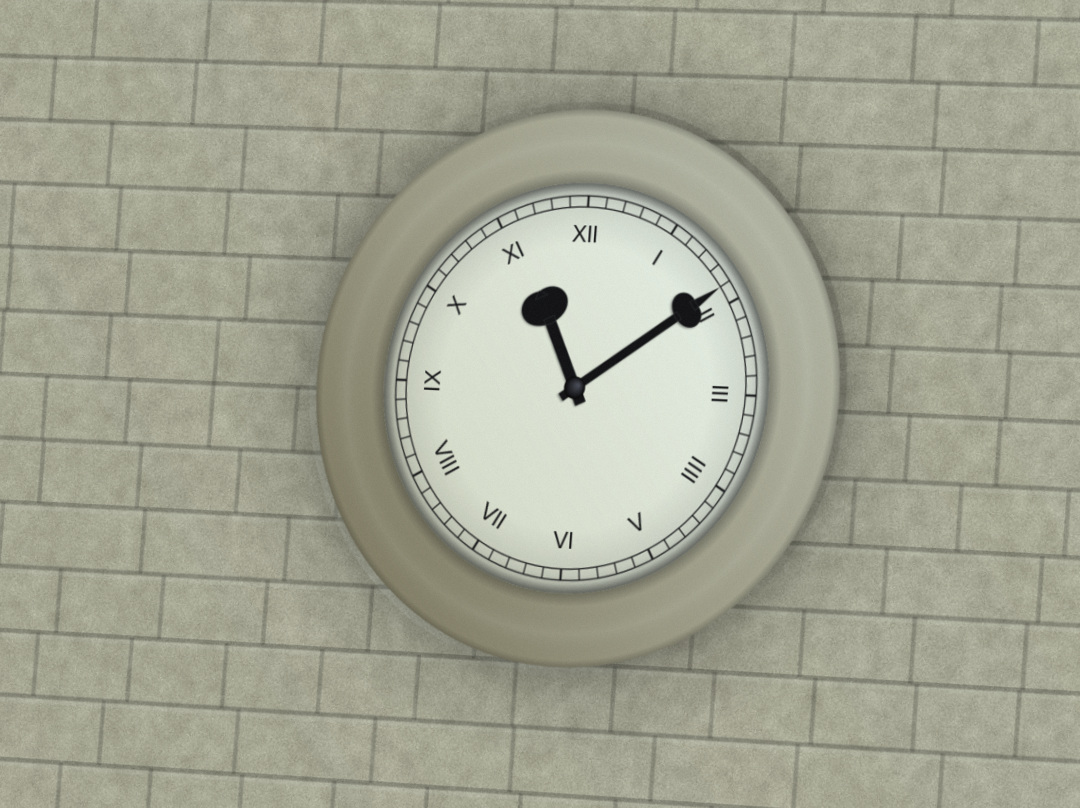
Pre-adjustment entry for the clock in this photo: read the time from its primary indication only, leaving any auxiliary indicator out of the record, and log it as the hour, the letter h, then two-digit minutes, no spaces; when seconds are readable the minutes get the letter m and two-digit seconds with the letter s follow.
11h09
